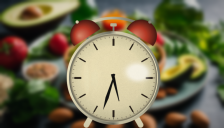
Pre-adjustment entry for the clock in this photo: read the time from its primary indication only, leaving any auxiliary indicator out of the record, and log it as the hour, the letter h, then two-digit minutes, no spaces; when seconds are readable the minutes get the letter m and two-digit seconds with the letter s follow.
5h33
